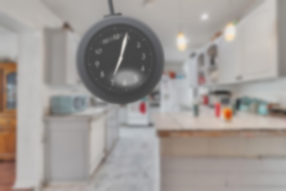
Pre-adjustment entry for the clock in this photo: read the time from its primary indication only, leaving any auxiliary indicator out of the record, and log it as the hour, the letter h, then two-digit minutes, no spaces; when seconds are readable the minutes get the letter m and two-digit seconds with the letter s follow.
7h04
